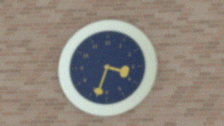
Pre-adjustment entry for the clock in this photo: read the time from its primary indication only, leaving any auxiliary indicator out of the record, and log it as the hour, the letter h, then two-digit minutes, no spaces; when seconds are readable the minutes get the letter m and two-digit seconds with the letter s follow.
3h33
